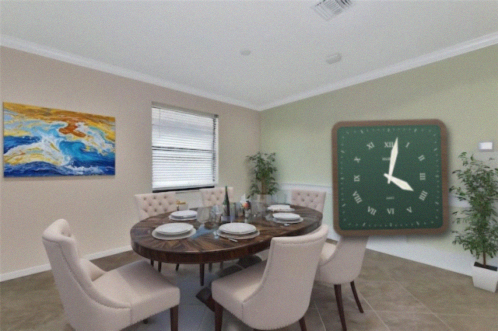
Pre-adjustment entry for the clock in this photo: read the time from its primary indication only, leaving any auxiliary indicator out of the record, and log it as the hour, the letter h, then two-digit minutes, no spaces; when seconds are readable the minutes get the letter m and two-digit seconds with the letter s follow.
4h02
